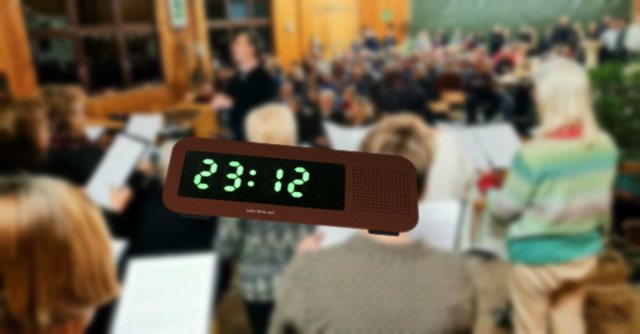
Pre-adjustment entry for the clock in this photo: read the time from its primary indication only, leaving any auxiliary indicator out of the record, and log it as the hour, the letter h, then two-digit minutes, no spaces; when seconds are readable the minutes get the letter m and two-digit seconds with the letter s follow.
23h12
